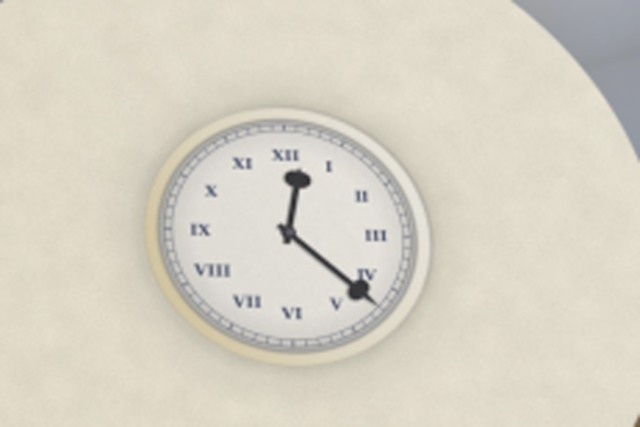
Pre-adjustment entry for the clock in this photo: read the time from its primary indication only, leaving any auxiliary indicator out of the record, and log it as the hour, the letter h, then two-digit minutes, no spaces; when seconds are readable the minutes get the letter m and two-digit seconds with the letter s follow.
12h22
